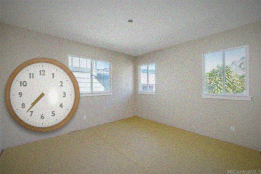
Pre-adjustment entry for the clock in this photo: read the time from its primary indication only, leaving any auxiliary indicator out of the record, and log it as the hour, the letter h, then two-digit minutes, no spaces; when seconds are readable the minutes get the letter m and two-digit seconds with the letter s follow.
7h37
